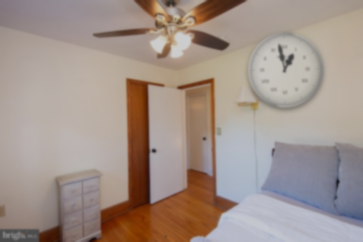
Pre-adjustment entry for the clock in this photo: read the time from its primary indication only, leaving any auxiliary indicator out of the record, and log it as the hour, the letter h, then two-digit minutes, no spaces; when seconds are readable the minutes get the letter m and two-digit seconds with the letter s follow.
12h58
